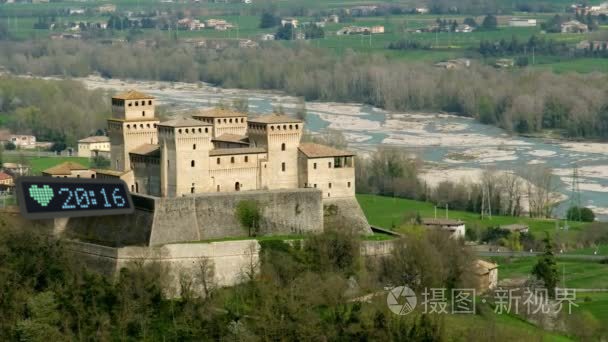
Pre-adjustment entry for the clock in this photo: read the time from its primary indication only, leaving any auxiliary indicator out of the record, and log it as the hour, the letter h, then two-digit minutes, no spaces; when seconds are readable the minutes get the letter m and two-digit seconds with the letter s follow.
20h16
